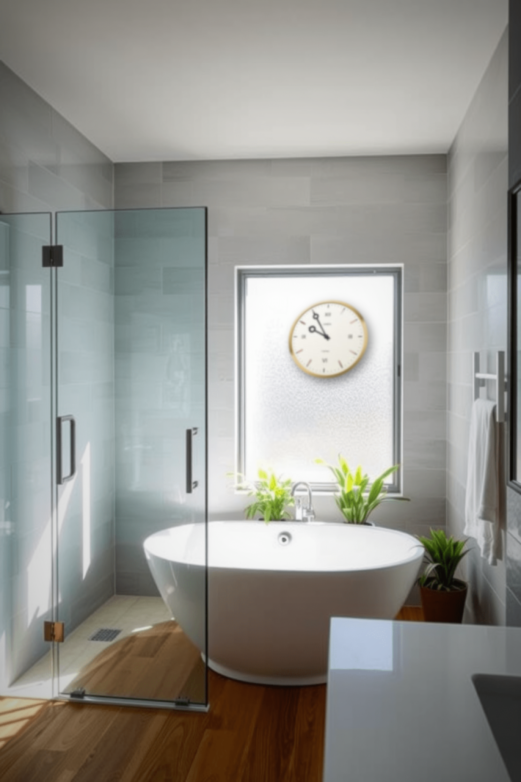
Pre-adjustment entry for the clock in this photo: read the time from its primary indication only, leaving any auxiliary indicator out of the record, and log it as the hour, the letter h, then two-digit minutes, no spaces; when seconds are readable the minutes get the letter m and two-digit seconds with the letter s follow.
9h55
